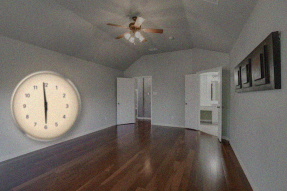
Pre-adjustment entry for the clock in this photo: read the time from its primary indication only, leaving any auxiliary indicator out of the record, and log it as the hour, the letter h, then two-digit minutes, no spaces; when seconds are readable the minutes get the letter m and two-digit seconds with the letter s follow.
5h59
